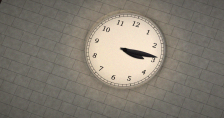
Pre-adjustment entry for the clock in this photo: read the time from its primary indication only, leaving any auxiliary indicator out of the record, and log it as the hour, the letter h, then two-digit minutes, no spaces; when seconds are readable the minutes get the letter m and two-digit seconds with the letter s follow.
3h14
